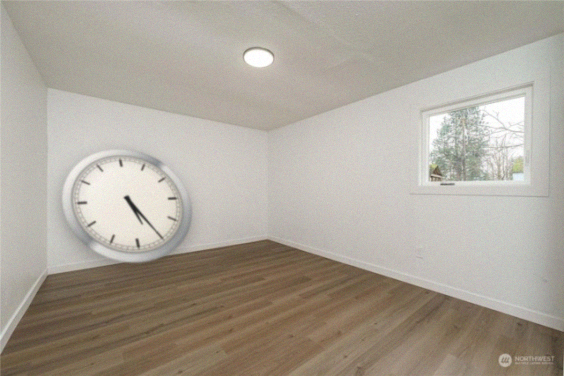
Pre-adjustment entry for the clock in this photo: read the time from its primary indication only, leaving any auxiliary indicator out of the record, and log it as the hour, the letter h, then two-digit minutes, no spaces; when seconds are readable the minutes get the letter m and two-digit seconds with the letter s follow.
5h25
